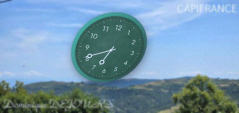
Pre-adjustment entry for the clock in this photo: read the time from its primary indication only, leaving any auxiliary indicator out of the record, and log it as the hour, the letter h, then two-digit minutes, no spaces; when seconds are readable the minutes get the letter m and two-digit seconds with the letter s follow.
6h41
